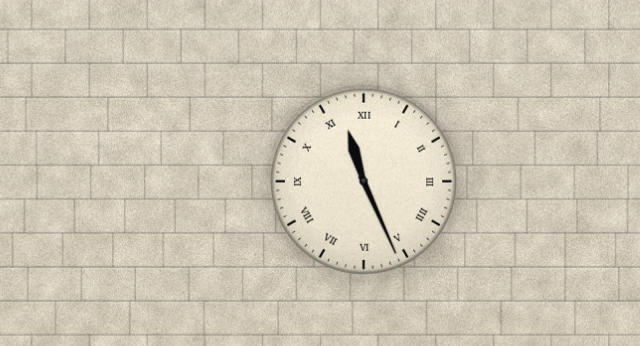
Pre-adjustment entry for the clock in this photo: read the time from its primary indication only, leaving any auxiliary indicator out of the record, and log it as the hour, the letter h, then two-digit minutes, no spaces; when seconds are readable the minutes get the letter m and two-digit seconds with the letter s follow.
11h26
